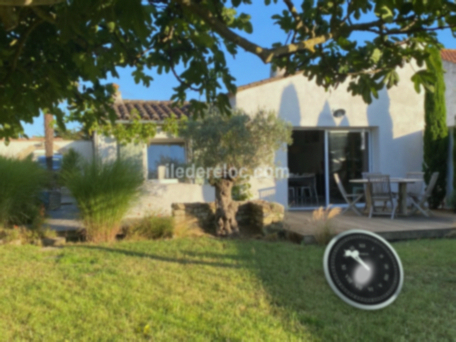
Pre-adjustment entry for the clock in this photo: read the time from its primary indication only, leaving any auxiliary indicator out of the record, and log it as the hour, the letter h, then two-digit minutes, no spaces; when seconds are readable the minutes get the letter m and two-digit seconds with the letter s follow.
10h52
